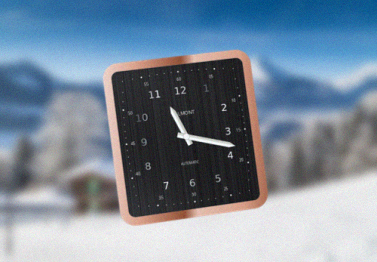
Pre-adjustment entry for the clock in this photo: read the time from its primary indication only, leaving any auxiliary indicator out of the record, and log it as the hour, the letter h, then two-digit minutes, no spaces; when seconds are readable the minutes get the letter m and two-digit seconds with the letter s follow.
11h18
